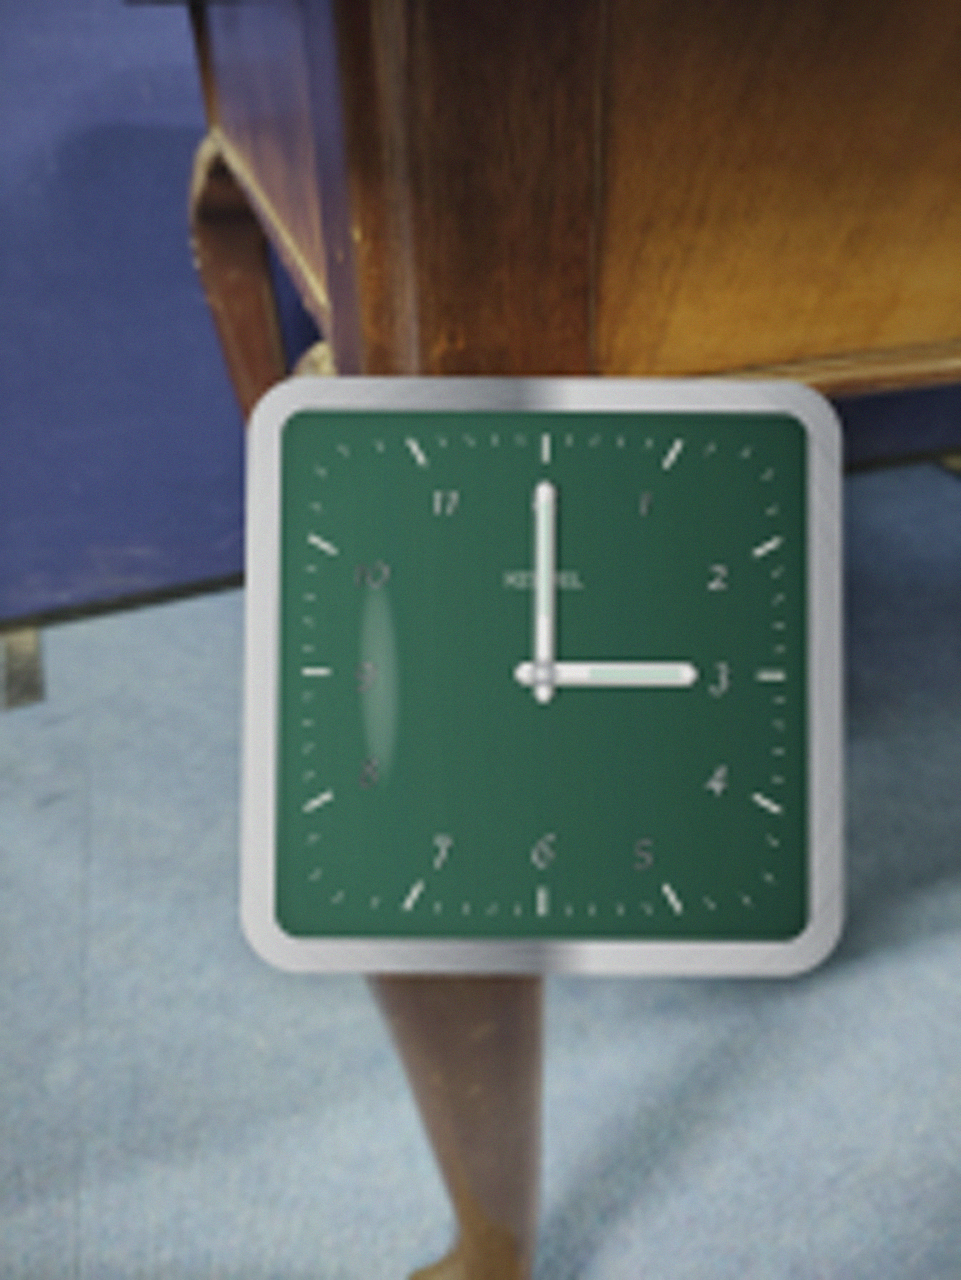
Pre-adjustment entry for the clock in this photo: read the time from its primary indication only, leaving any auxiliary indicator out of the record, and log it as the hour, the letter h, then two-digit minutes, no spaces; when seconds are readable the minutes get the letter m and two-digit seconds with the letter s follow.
3h00
